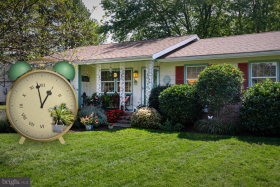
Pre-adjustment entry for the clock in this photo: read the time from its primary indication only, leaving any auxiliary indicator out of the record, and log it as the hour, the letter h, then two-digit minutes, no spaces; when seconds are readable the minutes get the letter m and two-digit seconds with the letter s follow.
12h58
